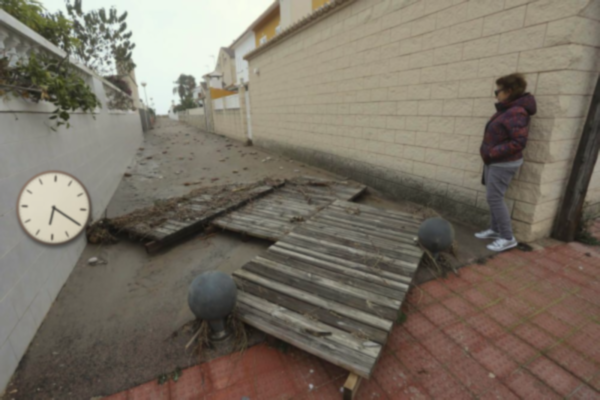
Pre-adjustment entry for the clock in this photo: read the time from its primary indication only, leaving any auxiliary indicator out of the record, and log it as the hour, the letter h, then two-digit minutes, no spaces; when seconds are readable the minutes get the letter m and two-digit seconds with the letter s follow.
6h20
